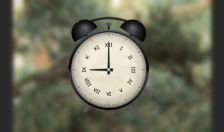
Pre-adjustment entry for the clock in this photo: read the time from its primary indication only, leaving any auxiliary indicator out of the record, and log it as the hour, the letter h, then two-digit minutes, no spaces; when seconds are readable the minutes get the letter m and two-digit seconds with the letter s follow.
9h00
